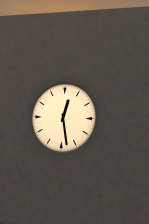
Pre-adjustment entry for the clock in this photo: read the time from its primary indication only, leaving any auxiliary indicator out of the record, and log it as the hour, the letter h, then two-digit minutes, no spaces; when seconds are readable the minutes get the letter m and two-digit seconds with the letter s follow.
12h28
